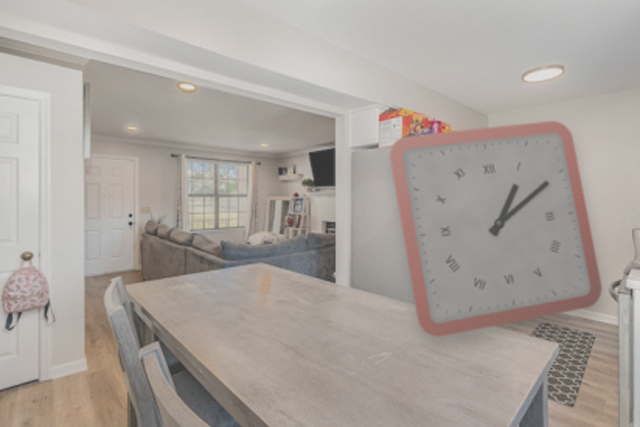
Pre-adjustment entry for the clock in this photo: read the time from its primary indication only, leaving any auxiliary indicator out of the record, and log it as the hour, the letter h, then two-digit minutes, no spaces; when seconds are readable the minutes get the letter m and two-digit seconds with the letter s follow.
1h10
